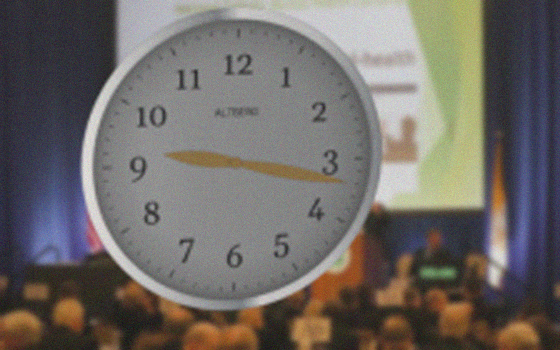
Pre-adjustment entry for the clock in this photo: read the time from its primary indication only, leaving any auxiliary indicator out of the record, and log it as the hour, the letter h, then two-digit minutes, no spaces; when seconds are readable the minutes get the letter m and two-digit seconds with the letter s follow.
9h17
